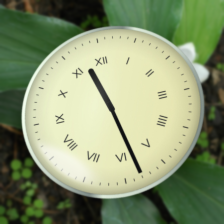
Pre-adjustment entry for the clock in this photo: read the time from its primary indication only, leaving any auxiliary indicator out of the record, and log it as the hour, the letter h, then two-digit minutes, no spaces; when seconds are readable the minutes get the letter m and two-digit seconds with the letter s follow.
11h28
